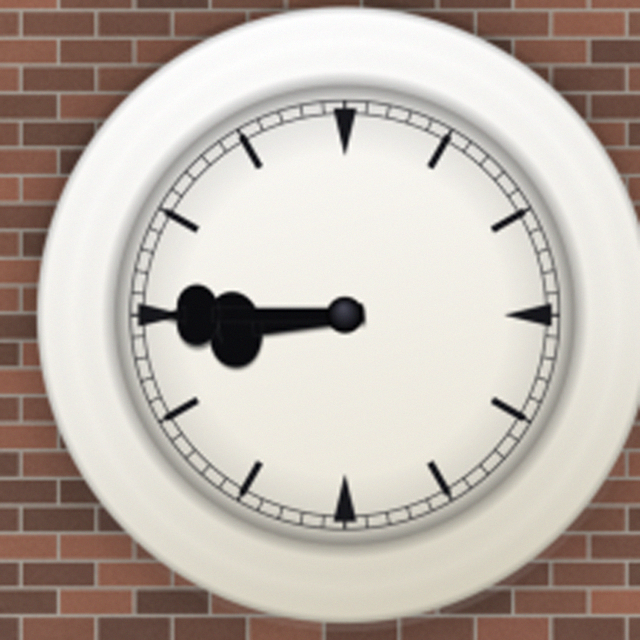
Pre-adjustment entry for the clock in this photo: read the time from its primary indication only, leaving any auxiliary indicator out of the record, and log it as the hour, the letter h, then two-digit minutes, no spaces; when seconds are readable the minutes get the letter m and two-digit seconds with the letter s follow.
8h45
